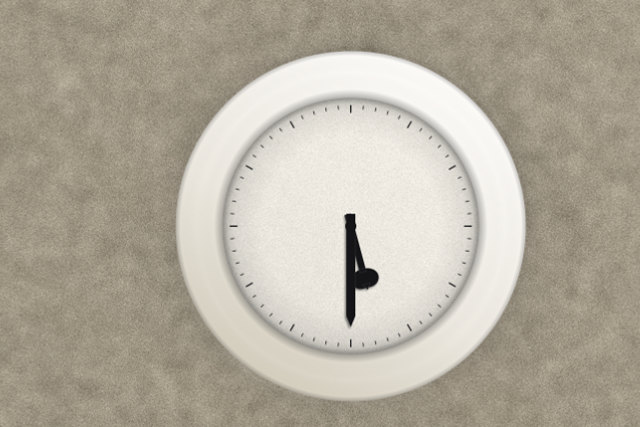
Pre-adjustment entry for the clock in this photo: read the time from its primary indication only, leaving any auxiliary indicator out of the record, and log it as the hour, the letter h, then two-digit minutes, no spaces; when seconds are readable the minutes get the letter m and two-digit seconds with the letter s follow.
5h30
